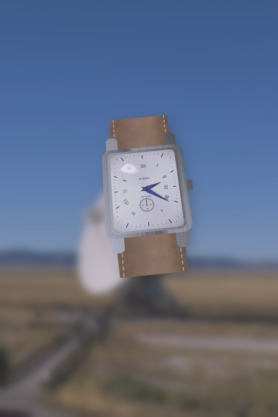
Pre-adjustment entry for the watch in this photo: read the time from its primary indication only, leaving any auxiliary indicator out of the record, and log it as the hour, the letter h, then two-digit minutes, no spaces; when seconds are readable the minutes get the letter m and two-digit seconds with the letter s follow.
2h21
